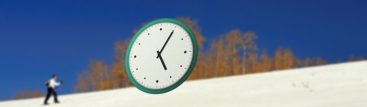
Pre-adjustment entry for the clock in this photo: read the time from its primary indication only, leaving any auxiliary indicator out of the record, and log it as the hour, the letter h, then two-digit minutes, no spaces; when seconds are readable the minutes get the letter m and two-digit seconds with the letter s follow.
5h05
